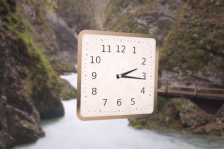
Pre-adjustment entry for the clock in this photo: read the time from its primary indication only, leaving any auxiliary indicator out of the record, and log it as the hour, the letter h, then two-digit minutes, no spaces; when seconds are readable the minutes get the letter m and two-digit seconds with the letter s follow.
2h16
